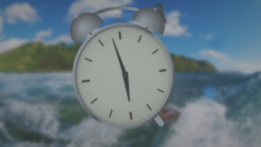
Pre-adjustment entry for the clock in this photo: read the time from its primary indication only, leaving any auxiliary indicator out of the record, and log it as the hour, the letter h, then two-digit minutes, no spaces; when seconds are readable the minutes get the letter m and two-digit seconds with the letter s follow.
5h58
